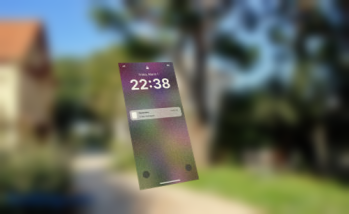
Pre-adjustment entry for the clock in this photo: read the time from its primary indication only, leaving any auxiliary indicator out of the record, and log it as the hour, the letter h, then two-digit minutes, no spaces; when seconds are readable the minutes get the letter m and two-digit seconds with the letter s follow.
22h38
